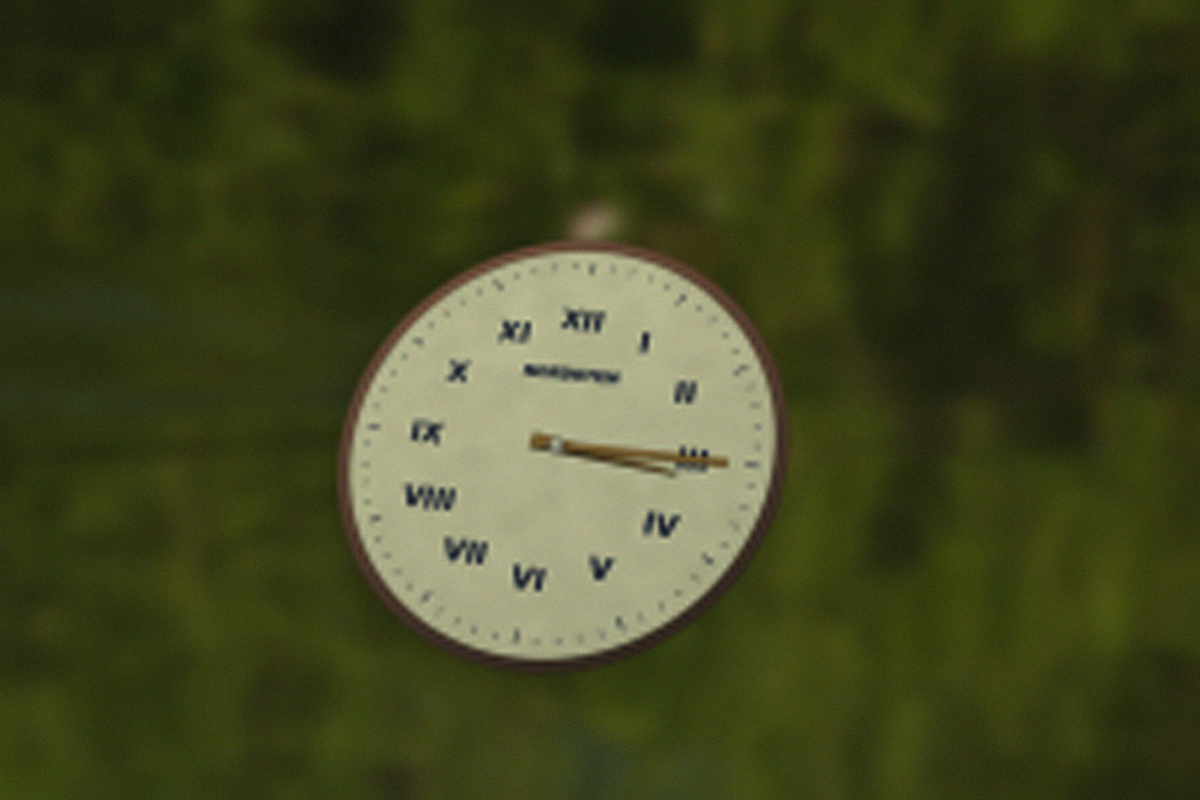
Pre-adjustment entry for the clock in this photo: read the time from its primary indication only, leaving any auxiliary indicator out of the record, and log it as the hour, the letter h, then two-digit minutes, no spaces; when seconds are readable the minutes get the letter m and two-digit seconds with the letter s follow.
3h15
